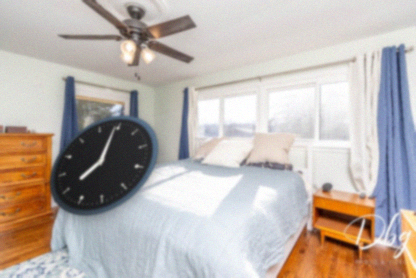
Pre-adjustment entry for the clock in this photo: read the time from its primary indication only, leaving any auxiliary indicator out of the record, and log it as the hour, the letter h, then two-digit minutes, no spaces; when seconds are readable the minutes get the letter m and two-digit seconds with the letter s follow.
6h59
